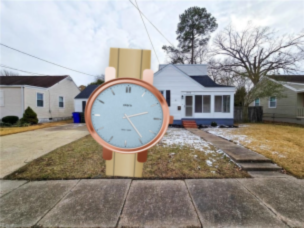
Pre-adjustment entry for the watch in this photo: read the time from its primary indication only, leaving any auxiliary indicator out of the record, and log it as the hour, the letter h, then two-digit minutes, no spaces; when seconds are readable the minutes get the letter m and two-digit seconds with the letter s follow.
2h24
